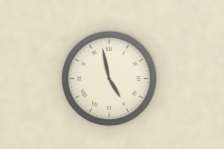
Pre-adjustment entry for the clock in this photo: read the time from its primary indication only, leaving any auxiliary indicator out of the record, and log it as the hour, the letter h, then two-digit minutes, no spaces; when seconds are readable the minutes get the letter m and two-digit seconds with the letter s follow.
4h58
